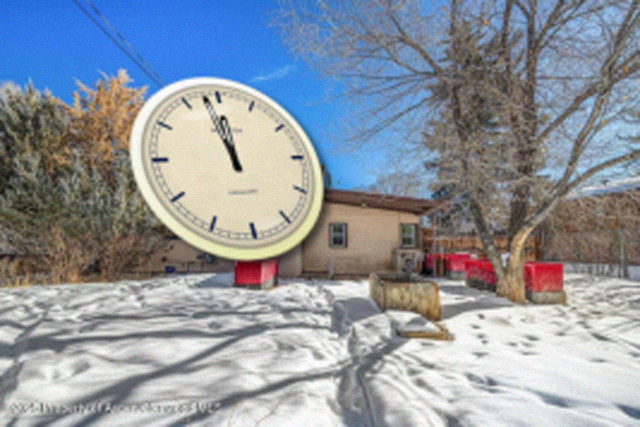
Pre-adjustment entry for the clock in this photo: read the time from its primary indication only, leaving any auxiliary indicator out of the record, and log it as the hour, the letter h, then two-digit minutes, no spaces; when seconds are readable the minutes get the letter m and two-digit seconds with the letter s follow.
11h58
